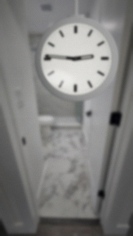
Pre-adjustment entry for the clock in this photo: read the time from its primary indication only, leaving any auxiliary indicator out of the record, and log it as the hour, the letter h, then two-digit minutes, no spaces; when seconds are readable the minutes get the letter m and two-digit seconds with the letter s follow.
2h46
